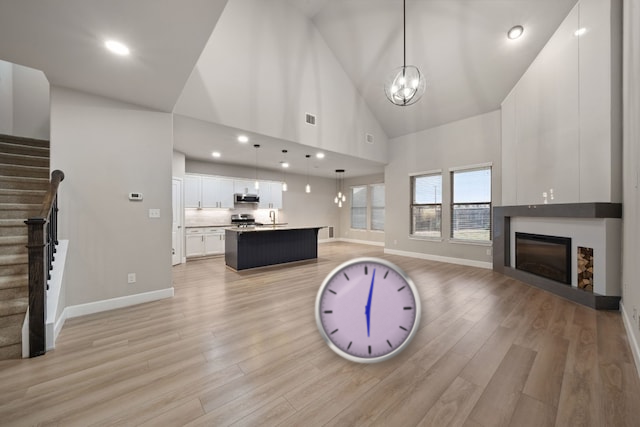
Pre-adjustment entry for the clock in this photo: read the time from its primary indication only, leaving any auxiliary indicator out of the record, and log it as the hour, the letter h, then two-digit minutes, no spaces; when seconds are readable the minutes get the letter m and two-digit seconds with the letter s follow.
6h02
